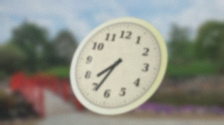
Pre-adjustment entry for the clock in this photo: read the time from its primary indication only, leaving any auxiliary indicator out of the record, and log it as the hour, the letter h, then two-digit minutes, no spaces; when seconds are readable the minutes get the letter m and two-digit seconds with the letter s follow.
7h34
